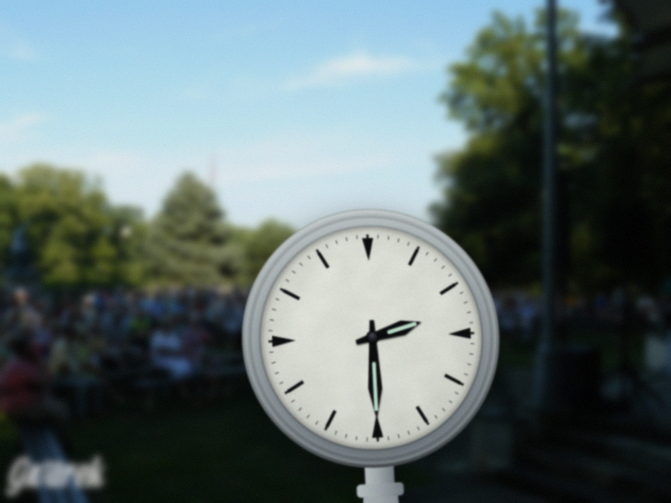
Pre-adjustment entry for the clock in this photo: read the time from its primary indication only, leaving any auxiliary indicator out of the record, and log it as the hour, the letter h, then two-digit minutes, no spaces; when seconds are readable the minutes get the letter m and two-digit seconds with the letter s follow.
2h30
